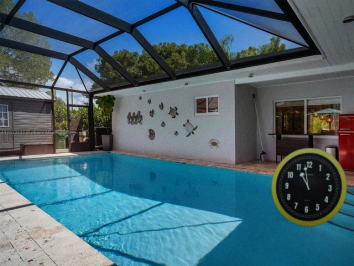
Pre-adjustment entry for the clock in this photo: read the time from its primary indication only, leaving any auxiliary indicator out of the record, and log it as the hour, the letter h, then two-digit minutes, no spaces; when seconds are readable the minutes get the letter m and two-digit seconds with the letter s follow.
10h58
